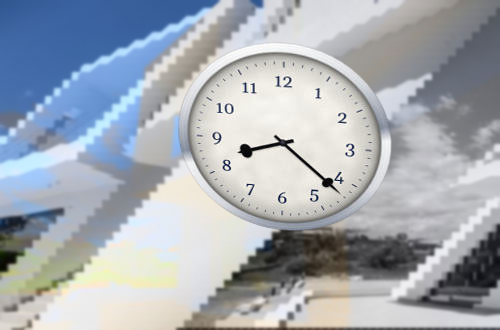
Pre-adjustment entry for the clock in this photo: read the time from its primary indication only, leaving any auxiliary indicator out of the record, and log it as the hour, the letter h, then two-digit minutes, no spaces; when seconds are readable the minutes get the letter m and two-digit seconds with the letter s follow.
8h22
